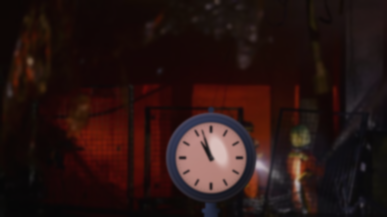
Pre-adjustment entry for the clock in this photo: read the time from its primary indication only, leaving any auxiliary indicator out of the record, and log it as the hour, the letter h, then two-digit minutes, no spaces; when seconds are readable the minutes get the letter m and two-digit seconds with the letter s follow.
10h57
